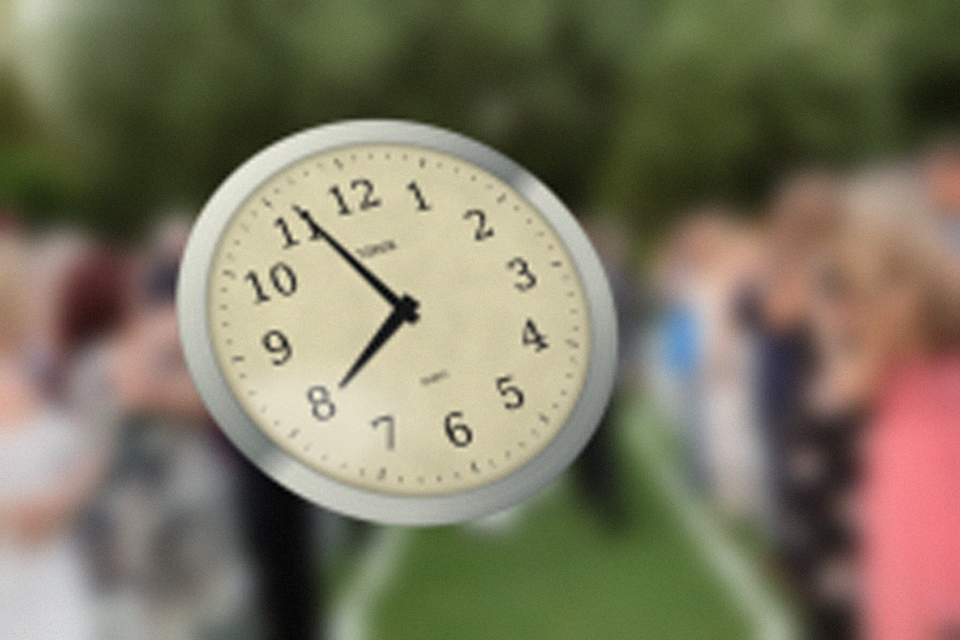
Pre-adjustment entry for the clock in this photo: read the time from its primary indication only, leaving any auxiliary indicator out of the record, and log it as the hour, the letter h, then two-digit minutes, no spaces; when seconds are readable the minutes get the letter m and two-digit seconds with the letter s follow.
7h56
